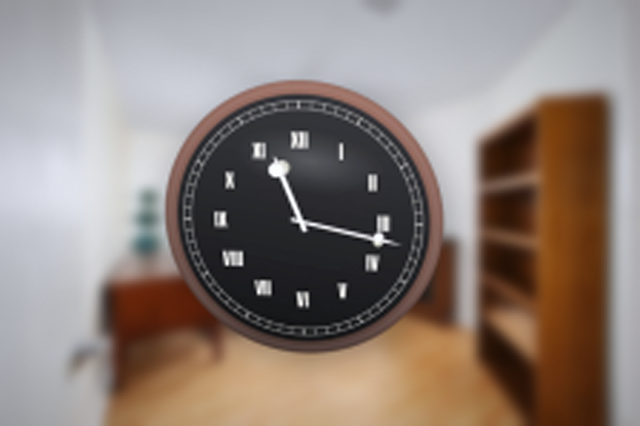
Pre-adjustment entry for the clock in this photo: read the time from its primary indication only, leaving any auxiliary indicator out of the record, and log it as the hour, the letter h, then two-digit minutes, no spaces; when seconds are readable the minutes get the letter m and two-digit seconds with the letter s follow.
11h17
